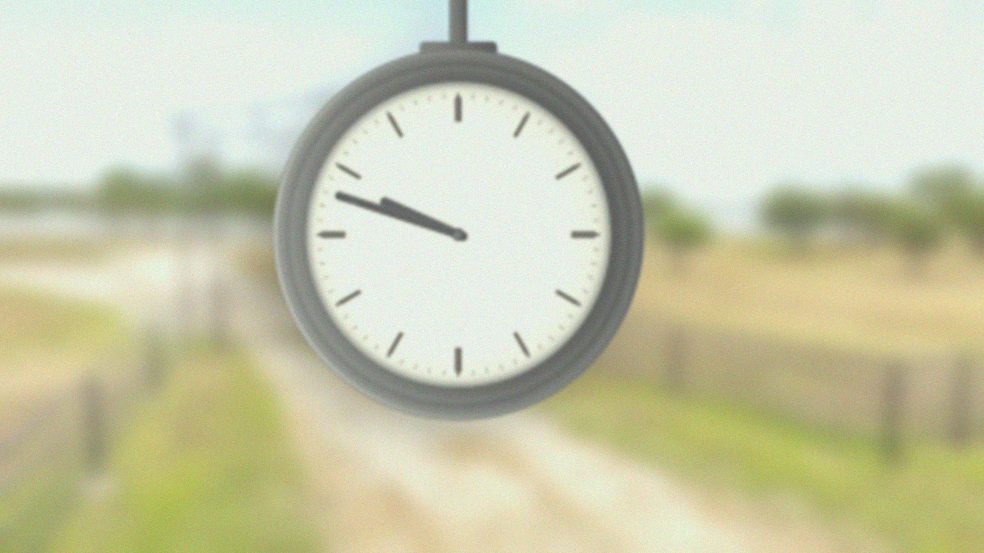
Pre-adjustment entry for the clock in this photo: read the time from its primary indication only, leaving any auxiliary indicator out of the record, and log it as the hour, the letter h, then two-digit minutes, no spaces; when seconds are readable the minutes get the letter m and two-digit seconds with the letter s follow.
9h48
